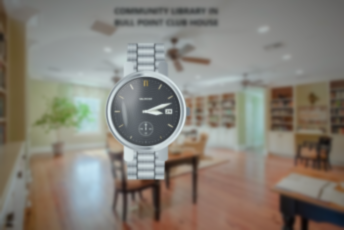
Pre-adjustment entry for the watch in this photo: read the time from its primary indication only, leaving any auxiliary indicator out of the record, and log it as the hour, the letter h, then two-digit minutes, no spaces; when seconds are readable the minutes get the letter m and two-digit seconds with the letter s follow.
3h12
